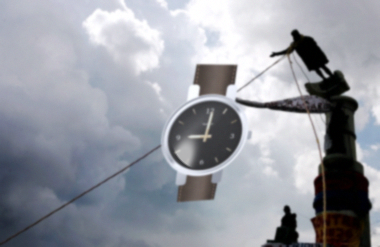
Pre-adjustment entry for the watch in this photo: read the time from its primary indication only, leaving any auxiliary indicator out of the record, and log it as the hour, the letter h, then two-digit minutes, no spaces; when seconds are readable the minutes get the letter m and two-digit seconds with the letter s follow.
9h01
